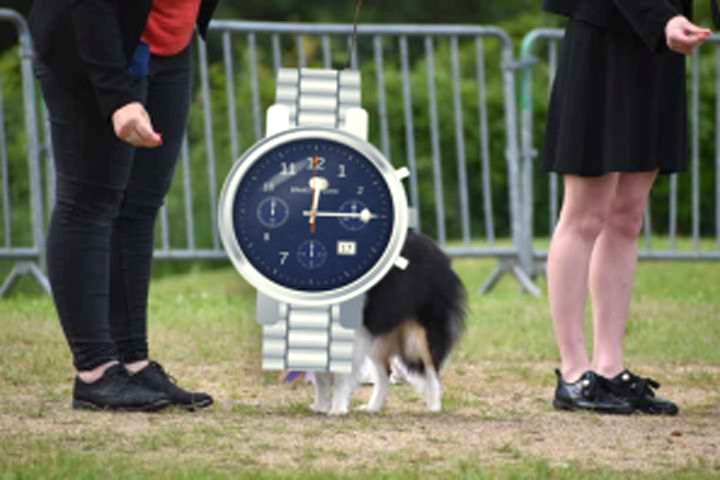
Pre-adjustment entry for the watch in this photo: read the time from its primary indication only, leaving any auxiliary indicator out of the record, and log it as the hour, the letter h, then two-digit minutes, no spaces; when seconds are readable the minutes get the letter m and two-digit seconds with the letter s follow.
12h15
